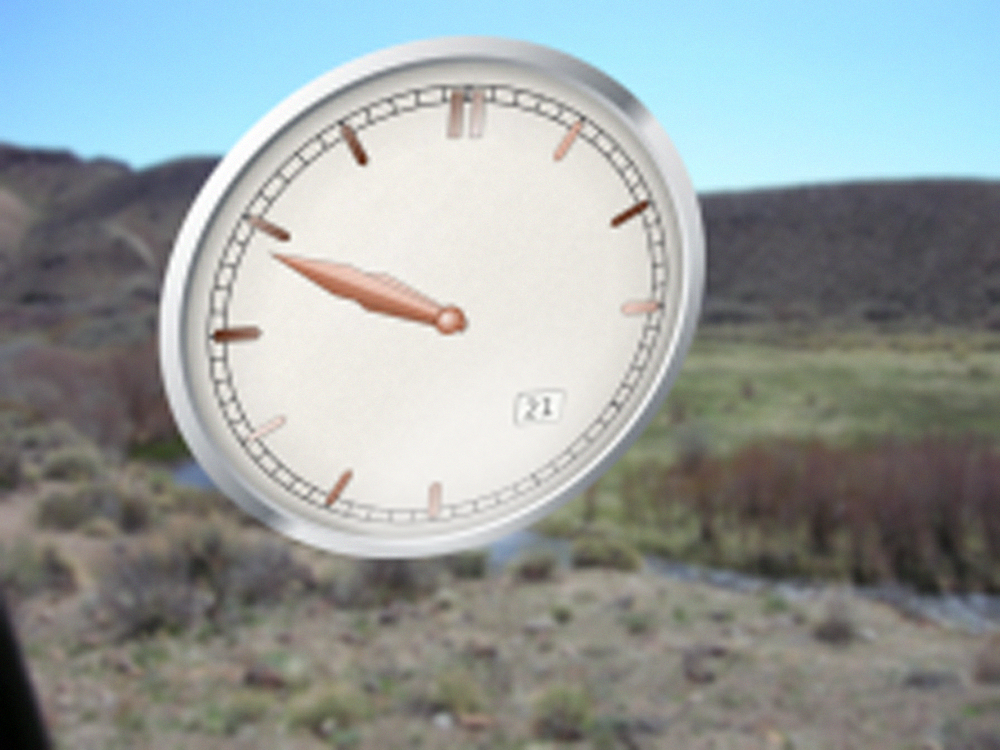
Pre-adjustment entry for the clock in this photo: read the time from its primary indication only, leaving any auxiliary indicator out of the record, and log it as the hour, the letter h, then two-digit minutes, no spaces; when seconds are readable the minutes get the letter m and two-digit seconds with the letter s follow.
9h49
